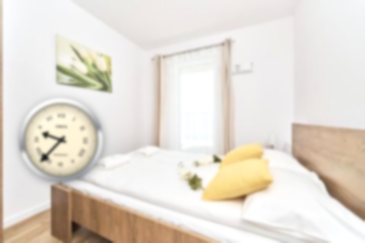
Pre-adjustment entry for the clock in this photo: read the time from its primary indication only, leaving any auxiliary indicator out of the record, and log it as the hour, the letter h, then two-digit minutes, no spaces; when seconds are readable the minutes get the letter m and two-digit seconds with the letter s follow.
9h37
